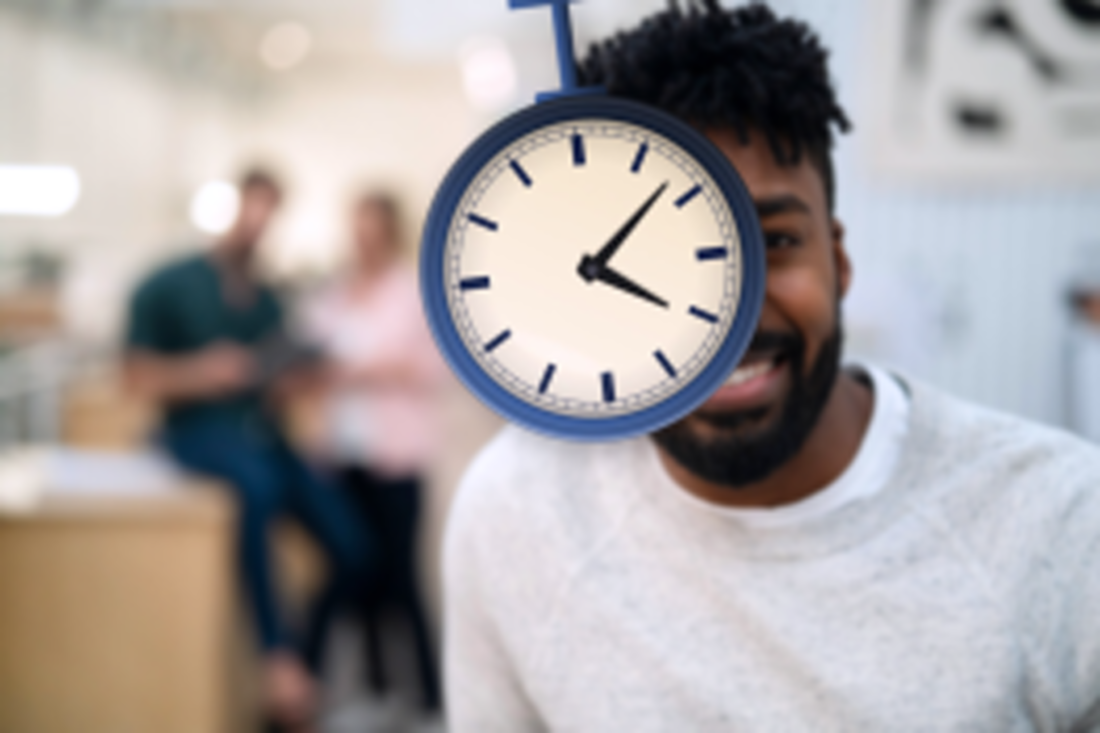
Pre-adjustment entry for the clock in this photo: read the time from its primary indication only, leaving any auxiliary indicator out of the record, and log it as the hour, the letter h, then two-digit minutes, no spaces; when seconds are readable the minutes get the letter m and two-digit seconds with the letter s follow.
4h08
